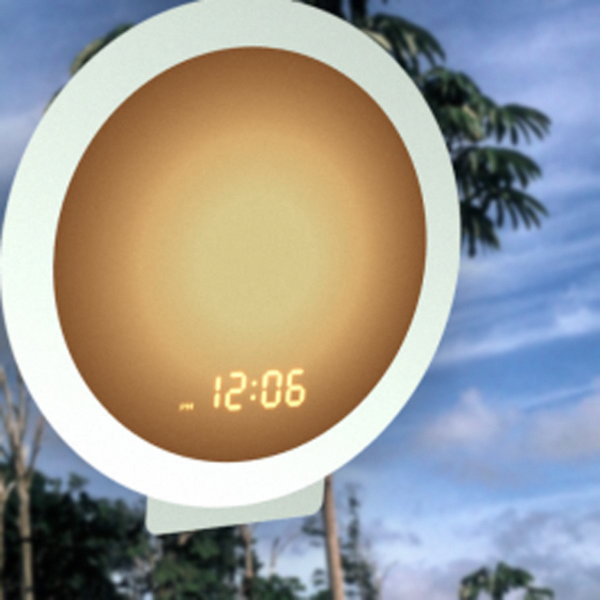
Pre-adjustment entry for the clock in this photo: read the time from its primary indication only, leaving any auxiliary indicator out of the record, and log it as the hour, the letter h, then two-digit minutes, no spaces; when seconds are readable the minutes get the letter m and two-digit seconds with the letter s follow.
12h06
